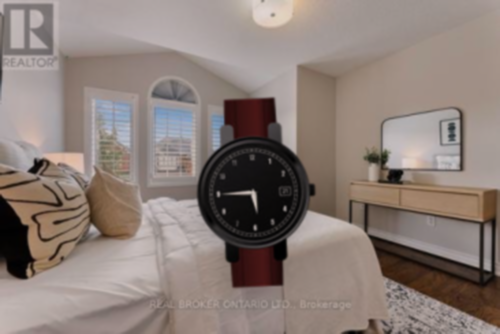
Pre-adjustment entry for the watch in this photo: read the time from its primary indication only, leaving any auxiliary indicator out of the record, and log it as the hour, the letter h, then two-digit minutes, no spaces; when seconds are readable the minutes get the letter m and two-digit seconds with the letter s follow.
5h45
